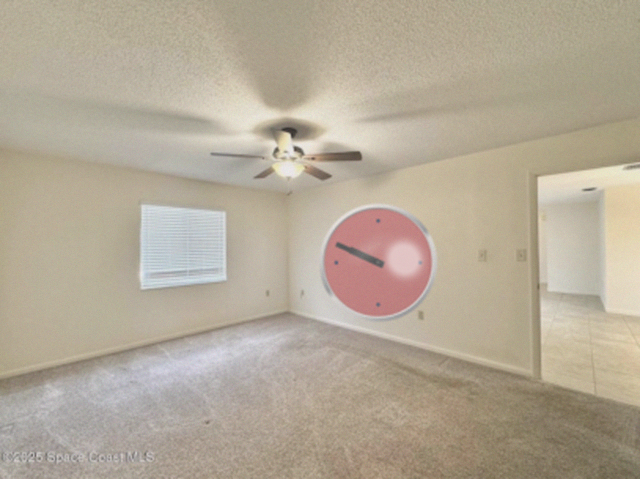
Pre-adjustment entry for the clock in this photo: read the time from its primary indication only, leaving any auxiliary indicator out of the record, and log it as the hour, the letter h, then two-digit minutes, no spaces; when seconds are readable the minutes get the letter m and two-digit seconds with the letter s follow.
9h49
